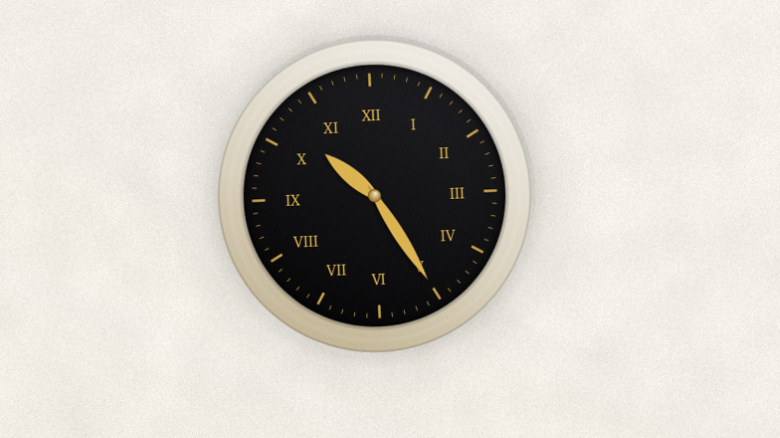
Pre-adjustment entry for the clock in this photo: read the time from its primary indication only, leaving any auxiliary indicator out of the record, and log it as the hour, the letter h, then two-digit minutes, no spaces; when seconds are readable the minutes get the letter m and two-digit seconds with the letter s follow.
10h25
